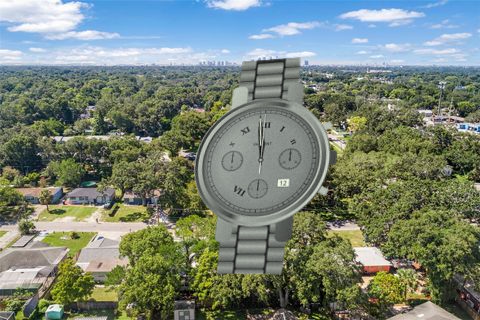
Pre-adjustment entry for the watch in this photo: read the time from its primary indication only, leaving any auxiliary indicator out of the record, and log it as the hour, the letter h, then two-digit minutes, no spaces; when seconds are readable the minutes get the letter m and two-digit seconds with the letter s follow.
11h59
